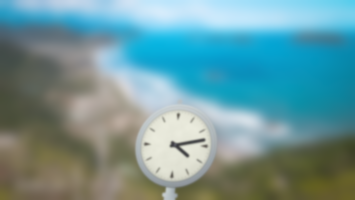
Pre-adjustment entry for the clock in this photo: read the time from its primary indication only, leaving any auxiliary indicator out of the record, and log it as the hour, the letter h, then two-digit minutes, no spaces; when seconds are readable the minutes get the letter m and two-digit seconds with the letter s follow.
4h13
